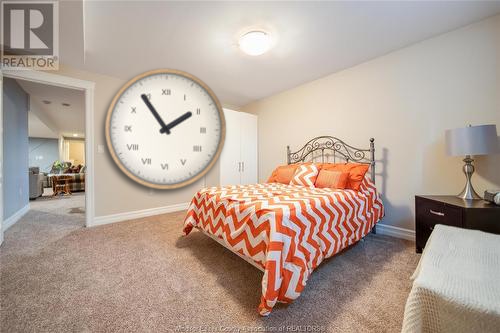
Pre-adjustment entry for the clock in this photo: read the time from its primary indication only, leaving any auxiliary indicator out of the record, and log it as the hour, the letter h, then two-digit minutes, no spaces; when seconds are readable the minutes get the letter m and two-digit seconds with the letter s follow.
1h54
